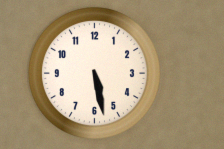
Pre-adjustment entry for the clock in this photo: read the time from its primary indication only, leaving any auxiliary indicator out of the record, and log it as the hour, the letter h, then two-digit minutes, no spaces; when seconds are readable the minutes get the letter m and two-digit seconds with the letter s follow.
5h28
